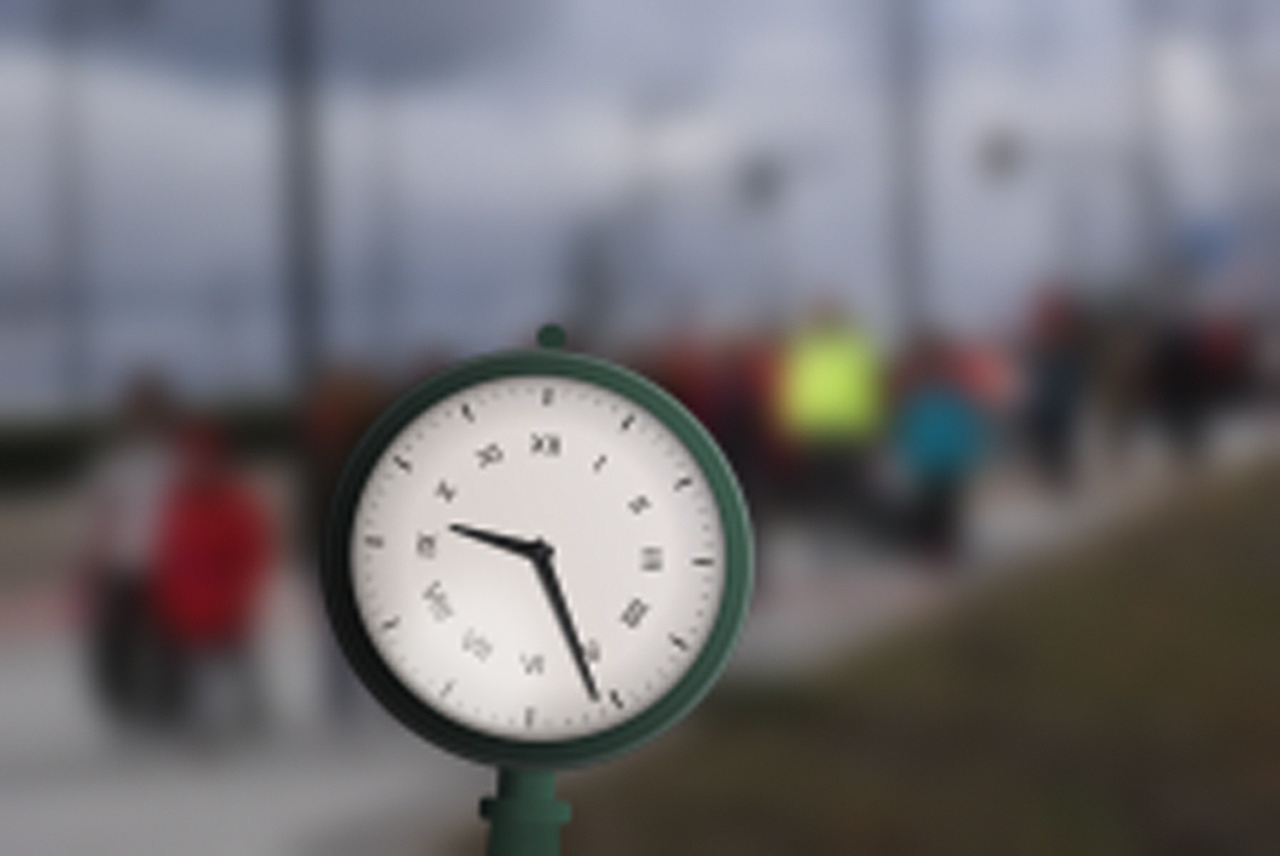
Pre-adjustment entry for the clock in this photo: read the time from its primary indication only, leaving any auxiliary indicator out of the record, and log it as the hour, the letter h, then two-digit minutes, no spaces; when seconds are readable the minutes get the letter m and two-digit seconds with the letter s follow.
9h26
